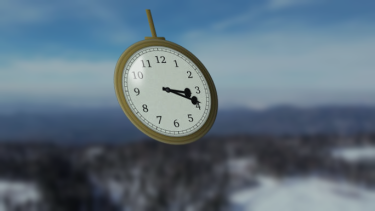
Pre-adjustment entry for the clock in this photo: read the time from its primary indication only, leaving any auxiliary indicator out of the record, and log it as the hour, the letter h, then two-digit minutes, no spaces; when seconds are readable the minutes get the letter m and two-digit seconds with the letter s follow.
3h19
